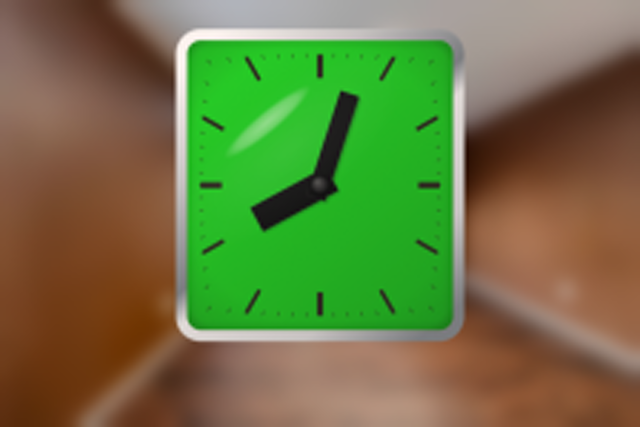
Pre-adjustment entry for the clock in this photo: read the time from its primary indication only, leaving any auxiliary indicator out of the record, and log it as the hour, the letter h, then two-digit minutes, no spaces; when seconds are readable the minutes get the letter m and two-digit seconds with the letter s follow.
8h03
